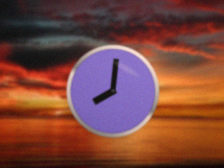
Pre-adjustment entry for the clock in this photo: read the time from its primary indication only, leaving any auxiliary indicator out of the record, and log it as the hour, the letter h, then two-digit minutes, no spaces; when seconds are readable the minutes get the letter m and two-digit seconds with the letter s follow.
8h01
